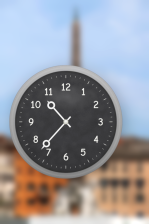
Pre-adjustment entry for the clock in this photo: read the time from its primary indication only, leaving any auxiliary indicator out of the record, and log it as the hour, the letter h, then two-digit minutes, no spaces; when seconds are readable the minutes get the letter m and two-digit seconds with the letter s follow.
10h37
